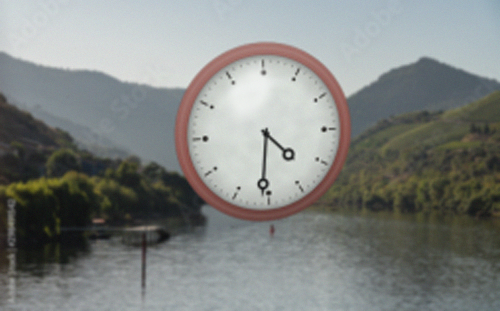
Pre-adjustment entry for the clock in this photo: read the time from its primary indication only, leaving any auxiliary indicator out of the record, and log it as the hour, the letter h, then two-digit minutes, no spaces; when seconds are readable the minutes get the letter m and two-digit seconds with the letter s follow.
4h31
